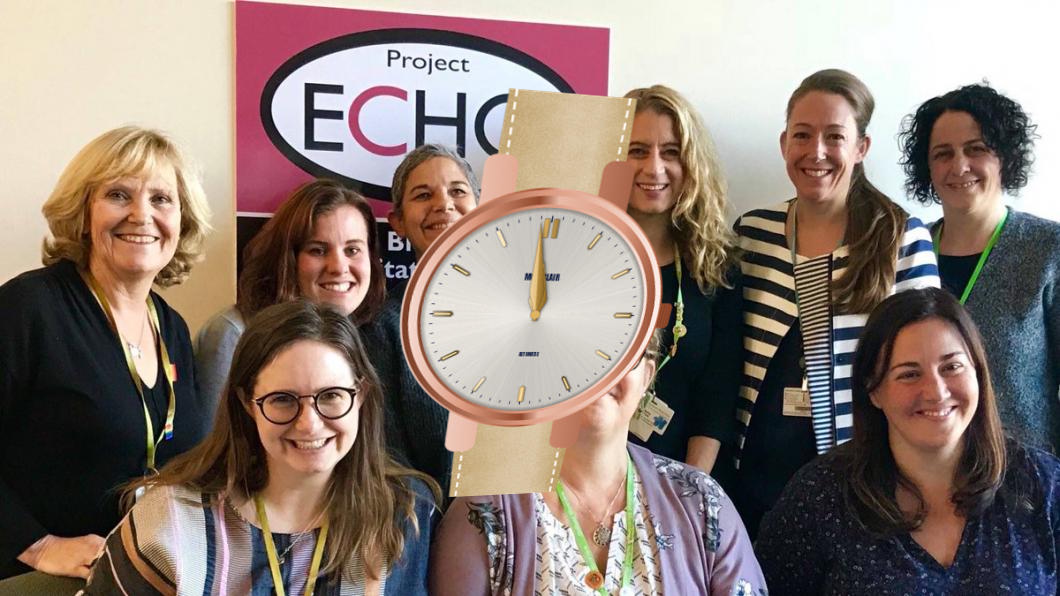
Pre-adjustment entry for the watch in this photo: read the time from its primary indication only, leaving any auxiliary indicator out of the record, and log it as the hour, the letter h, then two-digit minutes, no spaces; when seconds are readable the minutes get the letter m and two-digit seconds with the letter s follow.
11h59
